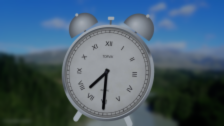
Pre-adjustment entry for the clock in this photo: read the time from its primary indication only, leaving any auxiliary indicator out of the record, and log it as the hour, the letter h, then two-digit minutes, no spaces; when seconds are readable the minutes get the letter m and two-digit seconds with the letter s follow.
7h30
